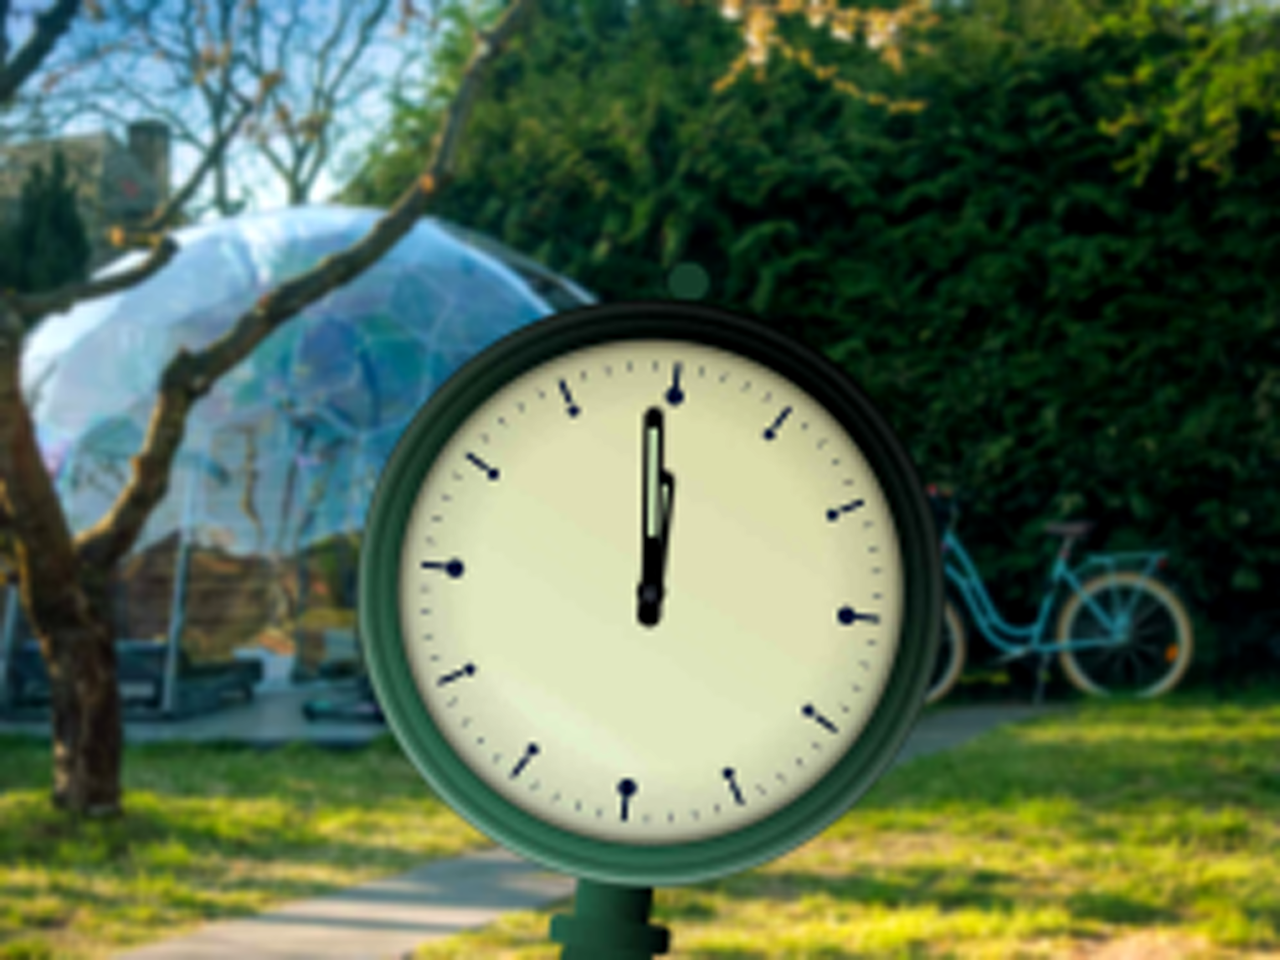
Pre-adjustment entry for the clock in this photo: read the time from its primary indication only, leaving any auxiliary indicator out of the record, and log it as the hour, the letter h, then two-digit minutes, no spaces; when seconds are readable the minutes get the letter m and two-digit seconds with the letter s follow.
11h59
